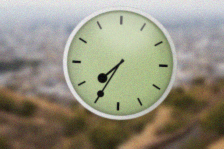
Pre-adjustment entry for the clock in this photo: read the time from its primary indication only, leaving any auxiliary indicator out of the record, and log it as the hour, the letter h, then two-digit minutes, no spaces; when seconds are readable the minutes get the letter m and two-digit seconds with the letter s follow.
7h35
